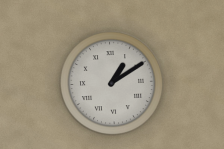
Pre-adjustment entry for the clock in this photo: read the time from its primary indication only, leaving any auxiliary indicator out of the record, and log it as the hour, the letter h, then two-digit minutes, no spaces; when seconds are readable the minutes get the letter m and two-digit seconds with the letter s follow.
1h10
